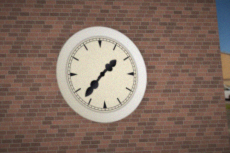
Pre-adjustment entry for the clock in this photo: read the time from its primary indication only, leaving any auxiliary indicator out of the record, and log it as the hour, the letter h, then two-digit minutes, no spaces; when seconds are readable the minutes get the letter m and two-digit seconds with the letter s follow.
1h37
